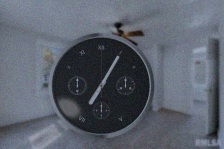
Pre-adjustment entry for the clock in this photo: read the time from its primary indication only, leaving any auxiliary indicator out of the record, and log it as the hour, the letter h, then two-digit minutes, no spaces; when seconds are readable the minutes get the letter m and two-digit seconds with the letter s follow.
7h05
